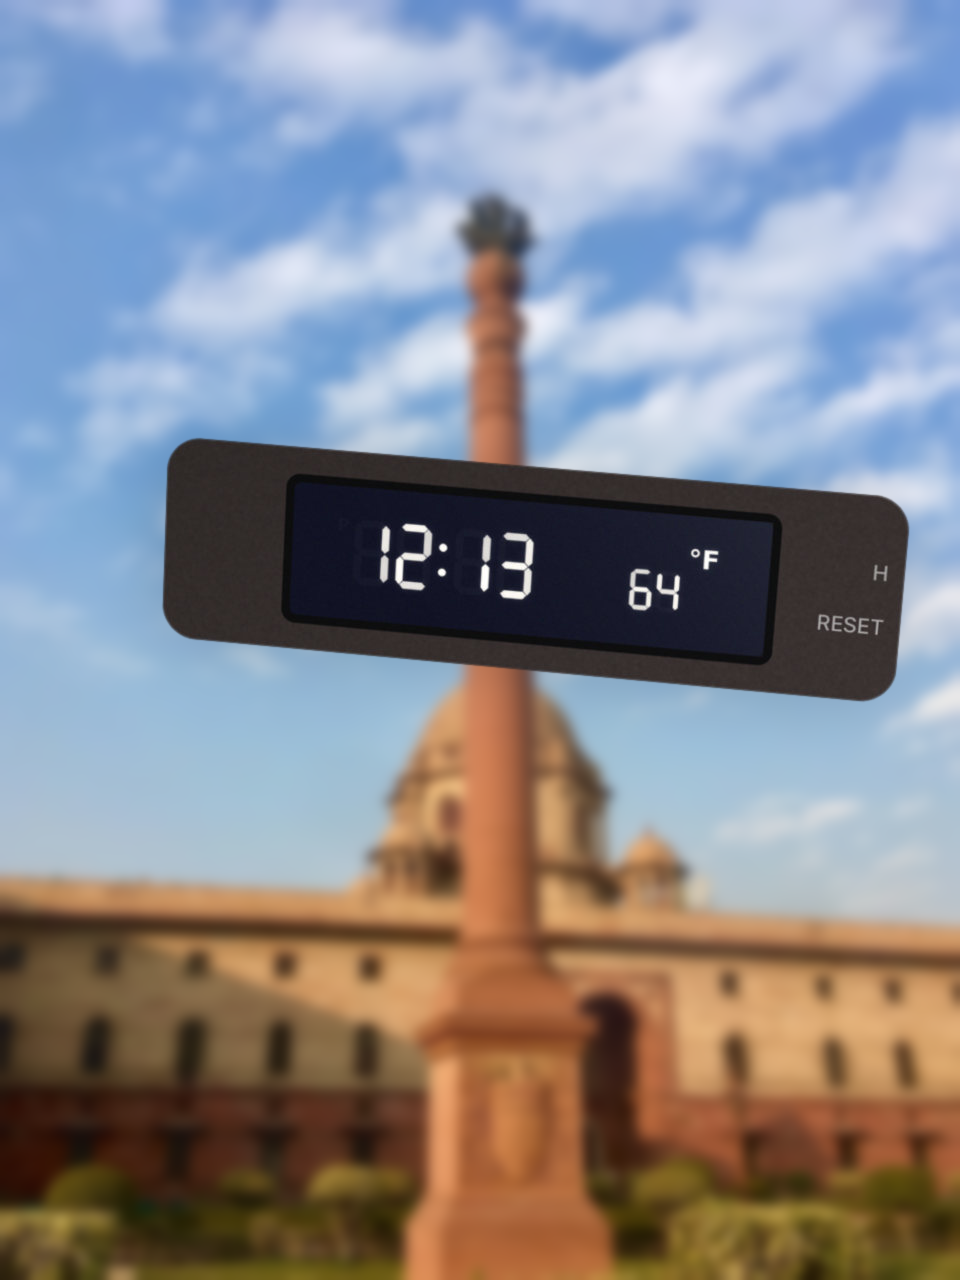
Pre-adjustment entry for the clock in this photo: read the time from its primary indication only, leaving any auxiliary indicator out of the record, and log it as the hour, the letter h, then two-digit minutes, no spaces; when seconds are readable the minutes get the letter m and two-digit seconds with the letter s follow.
12h13
